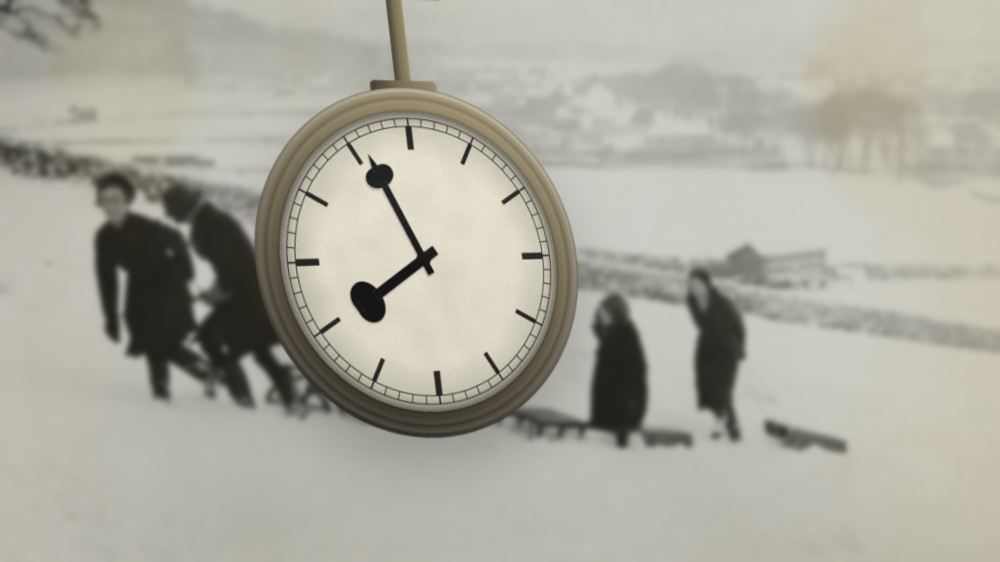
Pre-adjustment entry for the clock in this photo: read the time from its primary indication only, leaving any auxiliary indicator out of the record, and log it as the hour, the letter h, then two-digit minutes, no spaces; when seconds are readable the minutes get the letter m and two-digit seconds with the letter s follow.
7h56
